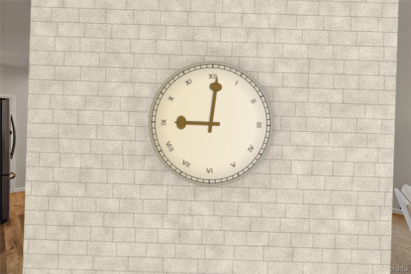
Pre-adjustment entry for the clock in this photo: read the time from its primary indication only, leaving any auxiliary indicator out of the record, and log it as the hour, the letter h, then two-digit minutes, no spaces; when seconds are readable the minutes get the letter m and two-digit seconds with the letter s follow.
9h01
